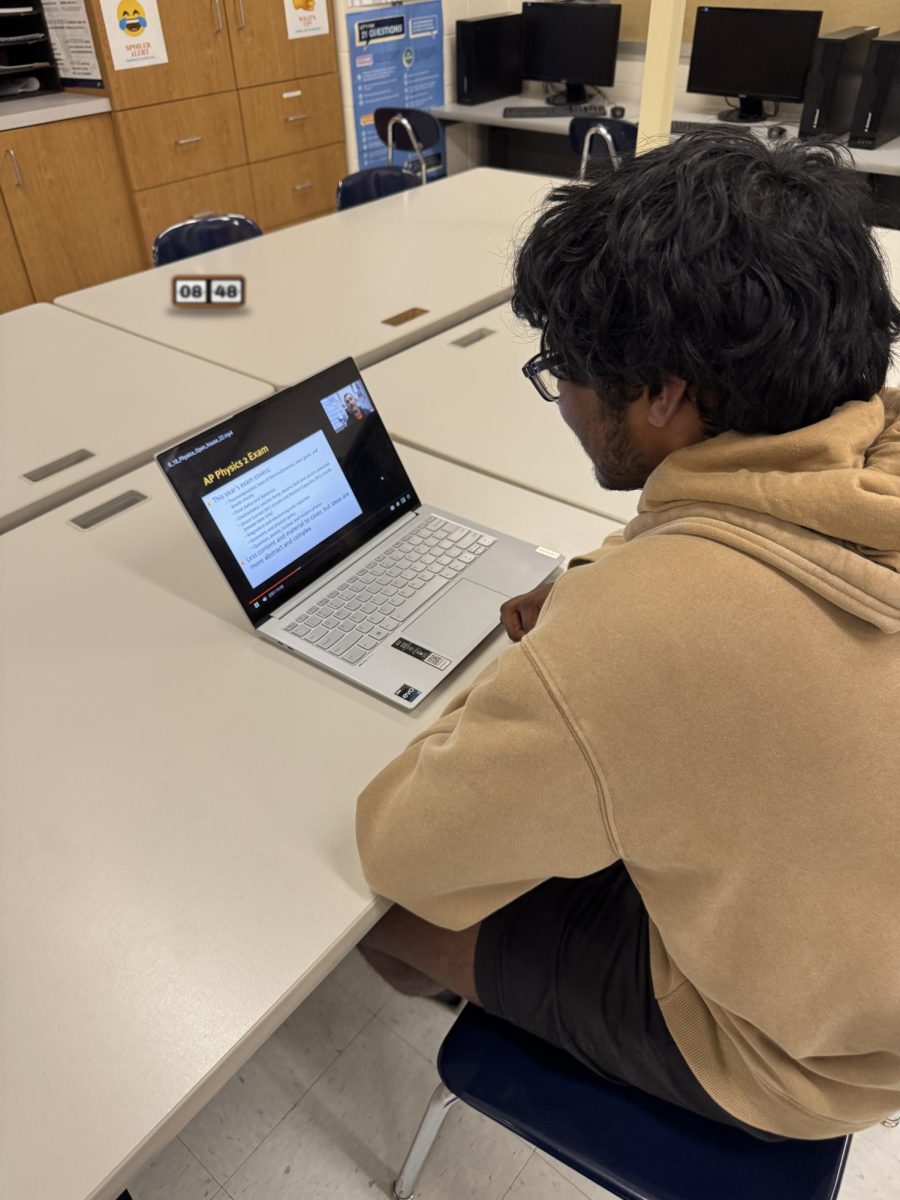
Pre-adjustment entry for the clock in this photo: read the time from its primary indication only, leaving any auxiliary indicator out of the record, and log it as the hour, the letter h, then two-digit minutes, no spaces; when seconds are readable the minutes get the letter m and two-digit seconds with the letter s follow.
8h48
